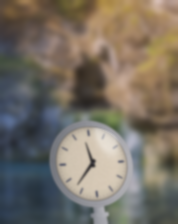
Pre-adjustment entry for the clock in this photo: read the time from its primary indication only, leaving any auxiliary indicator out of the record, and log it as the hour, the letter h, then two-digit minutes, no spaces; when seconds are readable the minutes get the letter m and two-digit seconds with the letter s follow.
11h37
